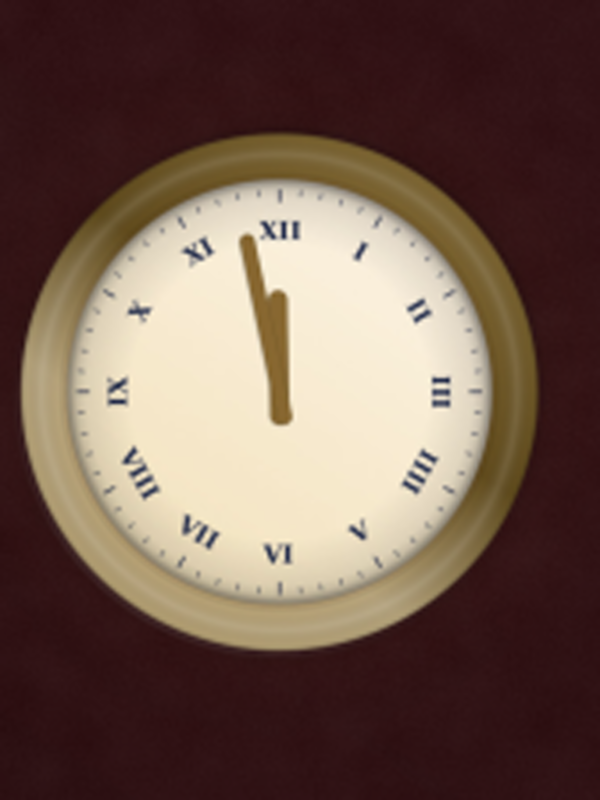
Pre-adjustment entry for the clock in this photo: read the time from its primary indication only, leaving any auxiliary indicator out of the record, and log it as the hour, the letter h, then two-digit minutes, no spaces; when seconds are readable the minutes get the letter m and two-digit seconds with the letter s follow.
11h58
